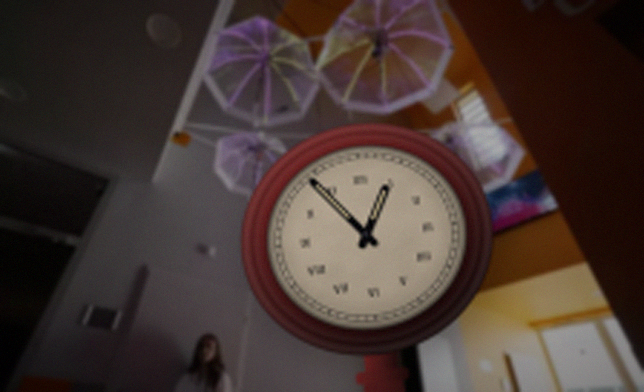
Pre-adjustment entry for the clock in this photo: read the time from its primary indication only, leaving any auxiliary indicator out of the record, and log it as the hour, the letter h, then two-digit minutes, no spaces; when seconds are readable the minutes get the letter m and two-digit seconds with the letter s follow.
12h54
